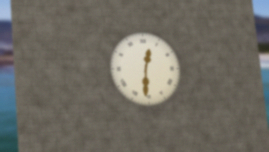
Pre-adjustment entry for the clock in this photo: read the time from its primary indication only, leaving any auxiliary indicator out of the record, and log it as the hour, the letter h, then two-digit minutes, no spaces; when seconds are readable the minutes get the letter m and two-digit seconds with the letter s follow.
12h31
